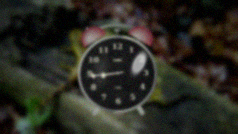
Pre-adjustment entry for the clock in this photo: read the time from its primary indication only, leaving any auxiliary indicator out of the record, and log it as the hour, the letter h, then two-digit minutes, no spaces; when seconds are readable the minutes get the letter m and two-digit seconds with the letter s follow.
8h44
